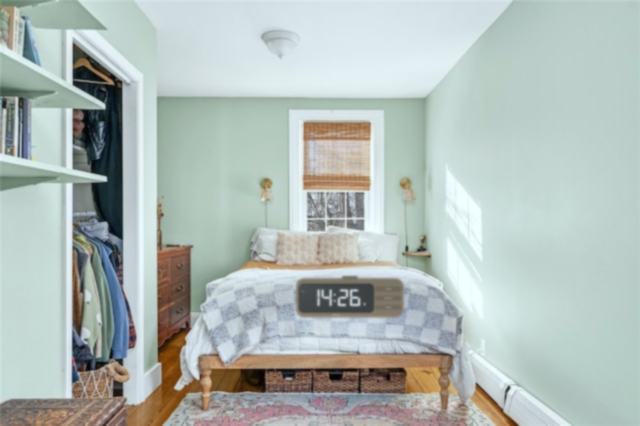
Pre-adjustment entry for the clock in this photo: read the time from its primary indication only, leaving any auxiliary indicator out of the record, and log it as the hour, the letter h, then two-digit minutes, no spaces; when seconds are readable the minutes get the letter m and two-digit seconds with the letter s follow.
14h26
